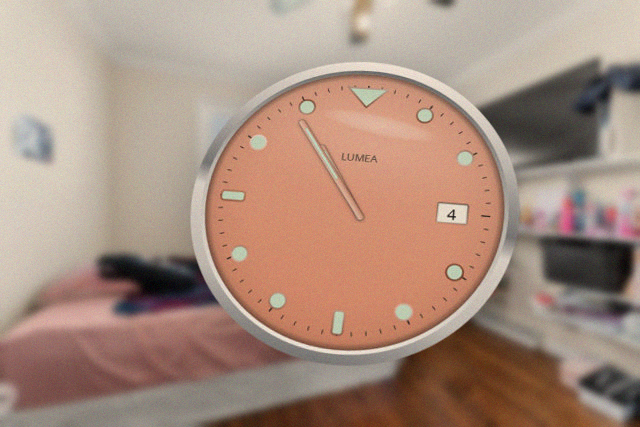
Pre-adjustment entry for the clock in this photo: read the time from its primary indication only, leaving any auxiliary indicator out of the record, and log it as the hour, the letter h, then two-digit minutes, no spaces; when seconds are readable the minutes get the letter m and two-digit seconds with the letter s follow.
10h54
